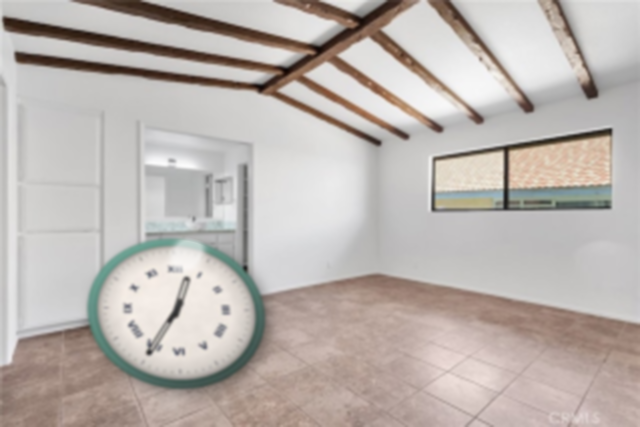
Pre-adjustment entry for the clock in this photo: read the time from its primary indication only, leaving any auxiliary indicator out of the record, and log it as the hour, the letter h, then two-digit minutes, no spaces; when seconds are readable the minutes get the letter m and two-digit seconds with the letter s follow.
12h35
